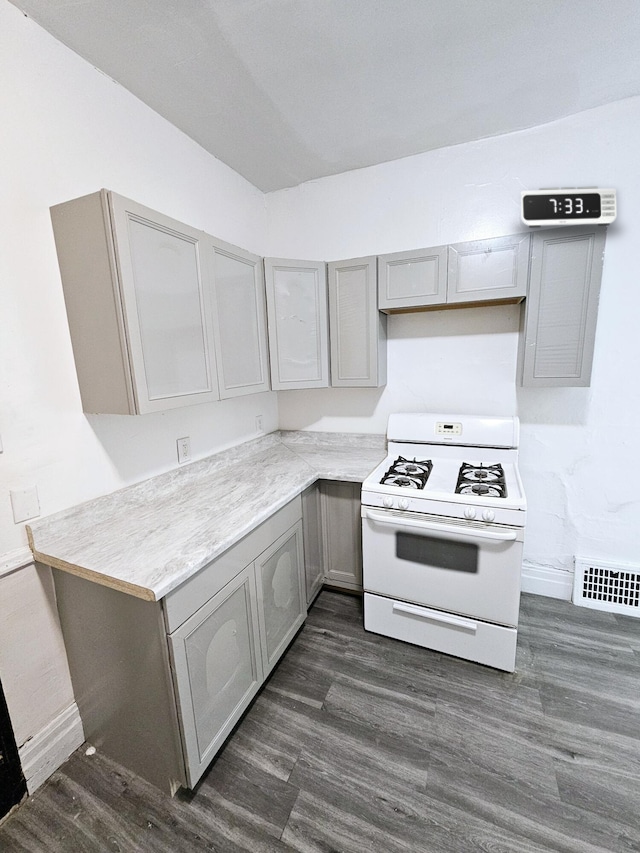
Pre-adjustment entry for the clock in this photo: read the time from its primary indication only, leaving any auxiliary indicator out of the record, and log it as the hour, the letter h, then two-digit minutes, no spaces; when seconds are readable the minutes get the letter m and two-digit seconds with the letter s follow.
7h33
